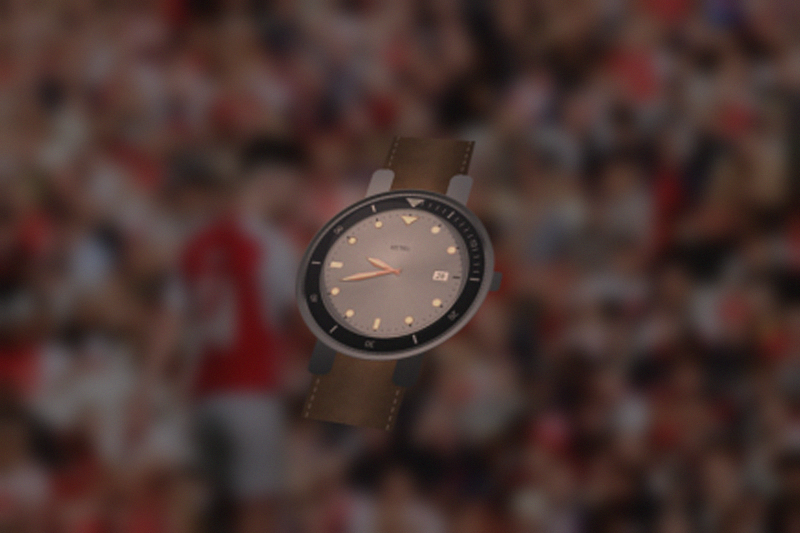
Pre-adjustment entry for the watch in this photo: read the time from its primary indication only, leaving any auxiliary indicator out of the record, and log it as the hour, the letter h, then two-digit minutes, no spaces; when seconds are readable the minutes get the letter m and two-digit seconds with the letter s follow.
9h42
